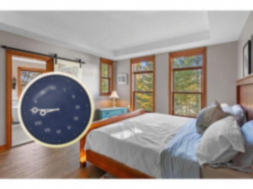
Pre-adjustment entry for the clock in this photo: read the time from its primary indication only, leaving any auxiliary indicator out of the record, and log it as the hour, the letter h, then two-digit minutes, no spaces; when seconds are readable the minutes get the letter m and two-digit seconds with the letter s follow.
8h46
